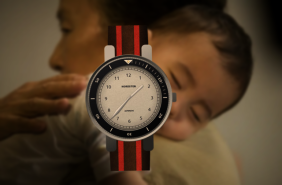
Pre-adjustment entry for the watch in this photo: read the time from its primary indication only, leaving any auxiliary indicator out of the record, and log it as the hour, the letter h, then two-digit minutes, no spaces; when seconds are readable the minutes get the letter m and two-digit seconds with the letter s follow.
1h37
